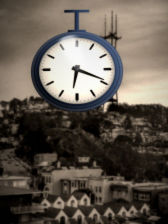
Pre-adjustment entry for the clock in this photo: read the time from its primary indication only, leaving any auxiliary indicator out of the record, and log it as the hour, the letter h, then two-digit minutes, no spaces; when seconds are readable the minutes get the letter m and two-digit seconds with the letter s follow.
6h19
